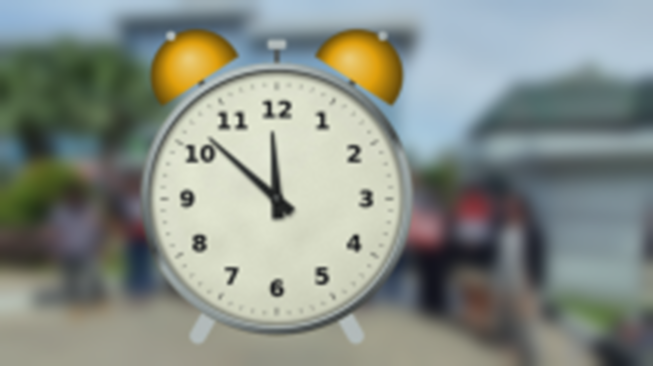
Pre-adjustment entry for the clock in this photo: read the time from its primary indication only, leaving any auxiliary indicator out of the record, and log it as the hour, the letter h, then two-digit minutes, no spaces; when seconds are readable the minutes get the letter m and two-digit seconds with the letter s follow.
11h52
